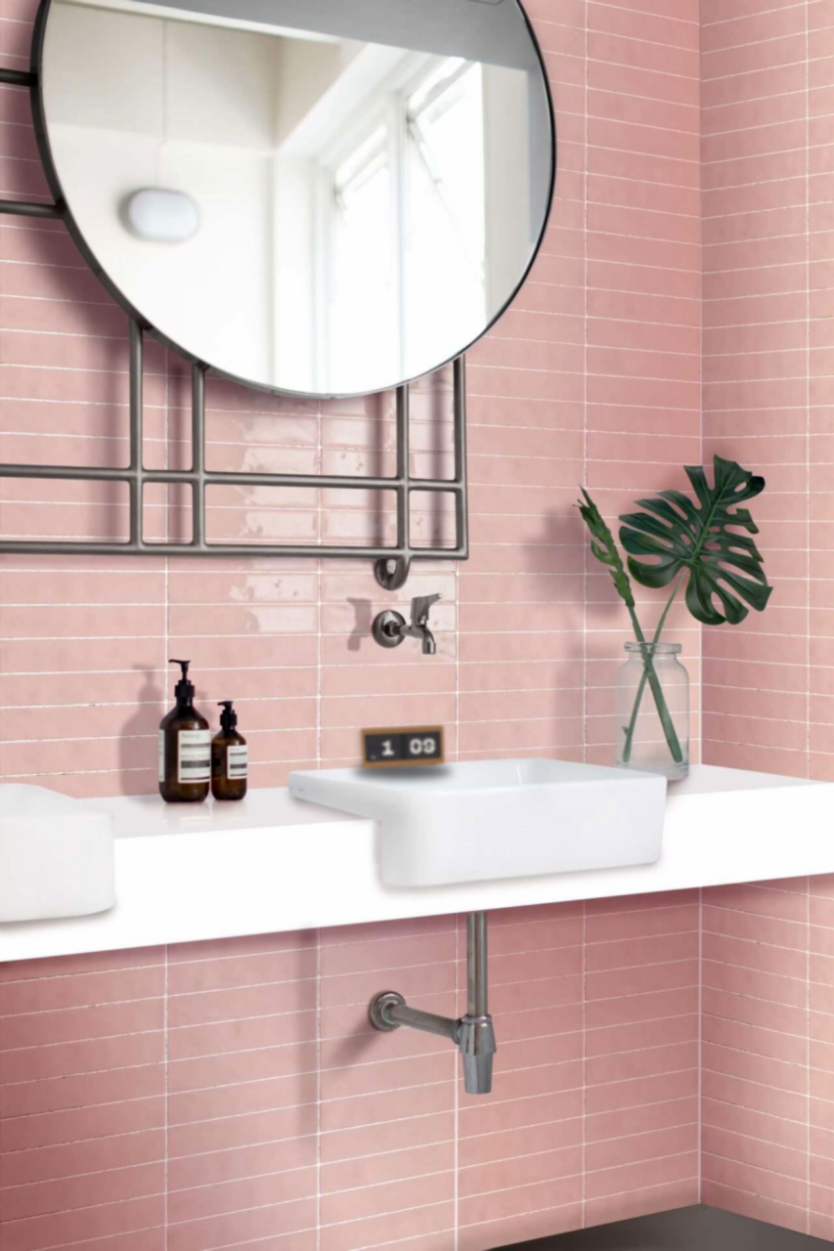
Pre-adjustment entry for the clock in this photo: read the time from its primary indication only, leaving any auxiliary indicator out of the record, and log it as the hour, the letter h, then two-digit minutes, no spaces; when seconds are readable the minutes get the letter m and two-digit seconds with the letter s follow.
1h09
